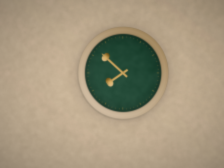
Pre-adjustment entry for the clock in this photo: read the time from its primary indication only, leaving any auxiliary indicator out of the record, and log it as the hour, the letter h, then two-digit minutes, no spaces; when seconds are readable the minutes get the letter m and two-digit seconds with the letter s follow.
7h52
